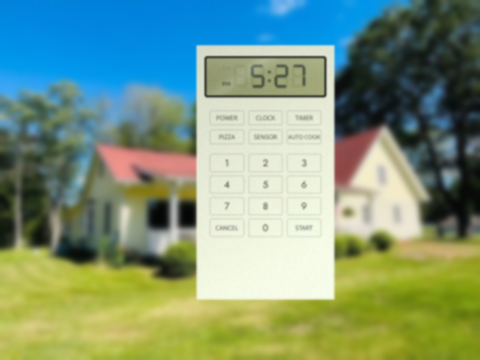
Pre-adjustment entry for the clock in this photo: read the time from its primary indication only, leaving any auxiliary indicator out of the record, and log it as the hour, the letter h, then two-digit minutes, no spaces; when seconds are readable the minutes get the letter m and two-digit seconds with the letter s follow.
5h27
